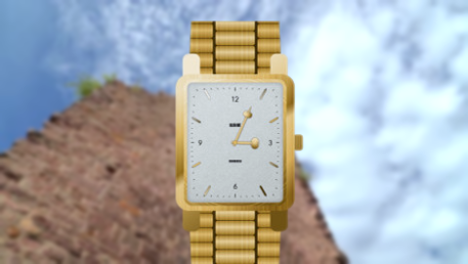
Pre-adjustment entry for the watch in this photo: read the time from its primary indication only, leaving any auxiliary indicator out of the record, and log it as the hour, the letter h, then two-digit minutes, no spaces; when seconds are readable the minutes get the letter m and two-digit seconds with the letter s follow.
3h04
